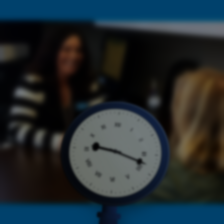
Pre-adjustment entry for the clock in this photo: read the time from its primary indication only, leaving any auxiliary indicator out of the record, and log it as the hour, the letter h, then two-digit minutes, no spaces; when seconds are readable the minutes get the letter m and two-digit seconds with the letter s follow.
9h18
